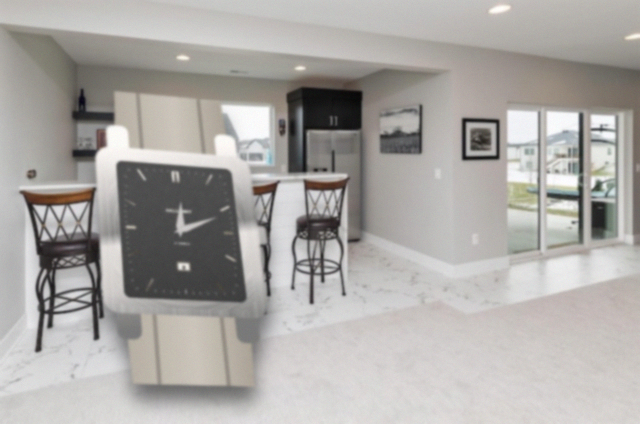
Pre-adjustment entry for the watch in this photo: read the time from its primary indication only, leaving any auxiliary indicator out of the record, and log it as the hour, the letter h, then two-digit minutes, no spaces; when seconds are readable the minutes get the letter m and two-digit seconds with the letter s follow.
12h11
